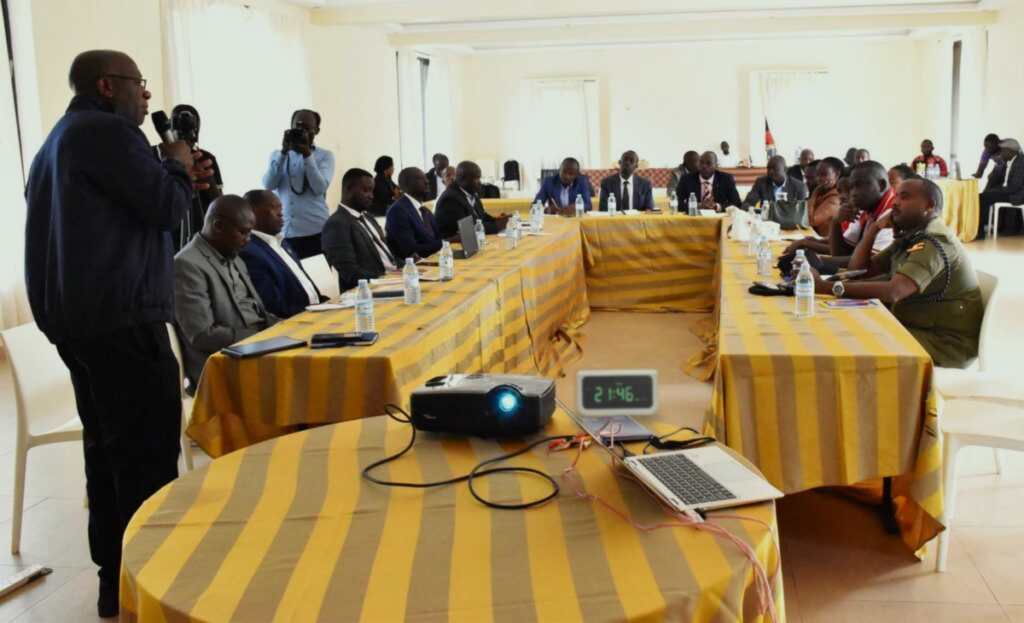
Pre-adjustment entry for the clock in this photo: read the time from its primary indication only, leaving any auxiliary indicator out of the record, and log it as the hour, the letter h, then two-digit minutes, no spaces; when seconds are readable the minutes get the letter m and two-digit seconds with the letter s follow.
21h46
